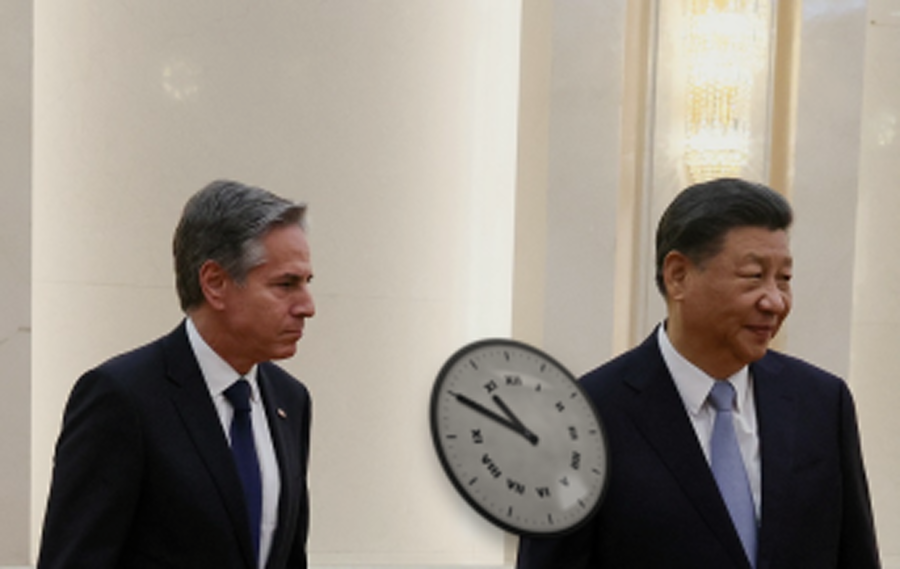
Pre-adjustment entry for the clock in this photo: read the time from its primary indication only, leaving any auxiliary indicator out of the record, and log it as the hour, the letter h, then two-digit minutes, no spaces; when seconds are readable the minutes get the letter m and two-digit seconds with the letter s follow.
10h50
